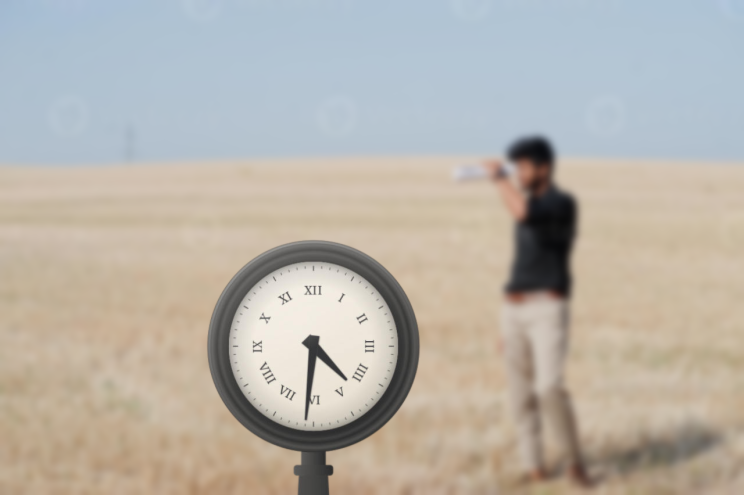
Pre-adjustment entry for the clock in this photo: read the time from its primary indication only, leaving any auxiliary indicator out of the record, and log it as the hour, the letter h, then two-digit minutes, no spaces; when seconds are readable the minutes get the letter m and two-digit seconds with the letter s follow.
4h31
